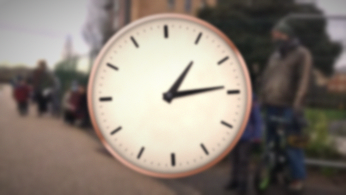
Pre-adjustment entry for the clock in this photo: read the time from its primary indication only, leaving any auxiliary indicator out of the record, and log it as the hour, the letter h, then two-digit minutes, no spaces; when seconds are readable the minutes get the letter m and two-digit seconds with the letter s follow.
1h14
